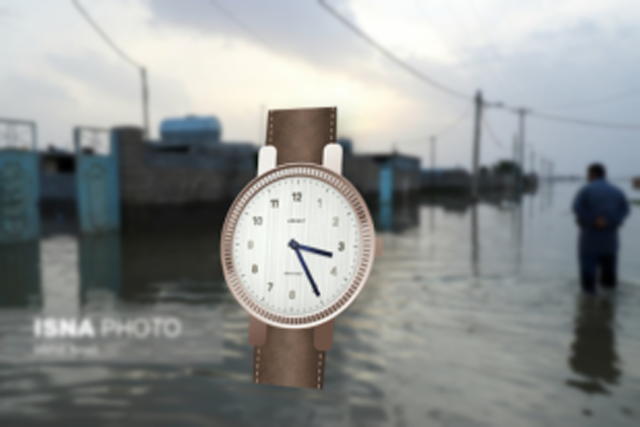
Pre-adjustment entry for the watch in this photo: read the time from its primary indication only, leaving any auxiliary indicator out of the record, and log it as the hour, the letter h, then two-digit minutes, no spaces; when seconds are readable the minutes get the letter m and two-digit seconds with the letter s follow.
3h25
